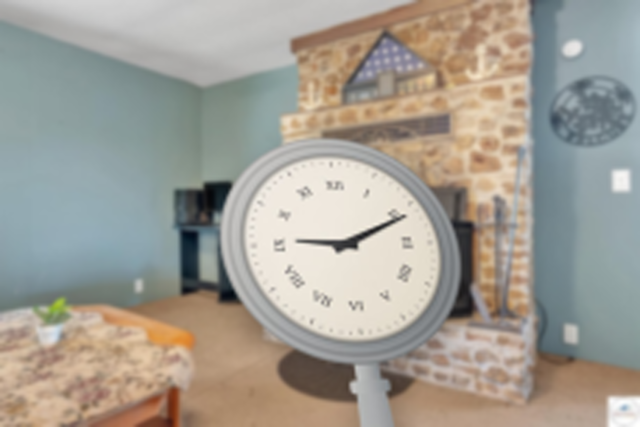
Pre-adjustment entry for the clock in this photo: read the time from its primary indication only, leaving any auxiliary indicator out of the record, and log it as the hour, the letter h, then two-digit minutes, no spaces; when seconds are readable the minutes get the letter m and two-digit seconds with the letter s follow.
9h11
